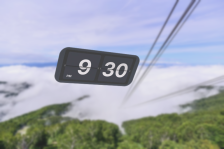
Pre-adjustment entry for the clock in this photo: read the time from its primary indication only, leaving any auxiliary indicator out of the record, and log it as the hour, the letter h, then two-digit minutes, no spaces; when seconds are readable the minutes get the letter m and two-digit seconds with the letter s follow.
9h30
